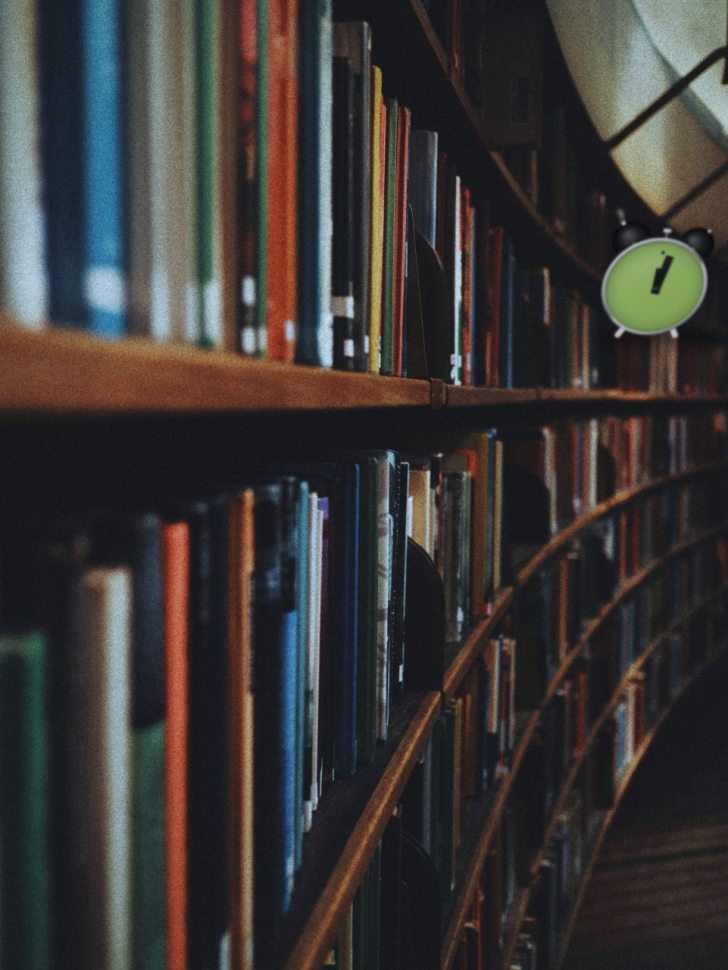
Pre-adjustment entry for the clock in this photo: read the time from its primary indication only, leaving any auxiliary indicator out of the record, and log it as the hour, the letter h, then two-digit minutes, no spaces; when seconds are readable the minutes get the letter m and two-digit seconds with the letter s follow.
12h02
